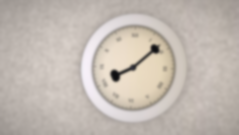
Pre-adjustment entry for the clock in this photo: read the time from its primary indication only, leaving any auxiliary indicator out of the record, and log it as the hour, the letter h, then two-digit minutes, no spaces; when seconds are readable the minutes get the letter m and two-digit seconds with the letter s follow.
8h08
